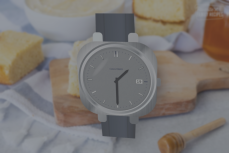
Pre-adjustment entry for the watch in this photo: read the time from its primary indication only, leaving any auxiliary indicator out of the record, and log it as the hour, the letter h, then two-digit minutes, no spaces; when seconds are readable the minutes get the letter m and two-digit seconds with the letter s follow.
1h30
